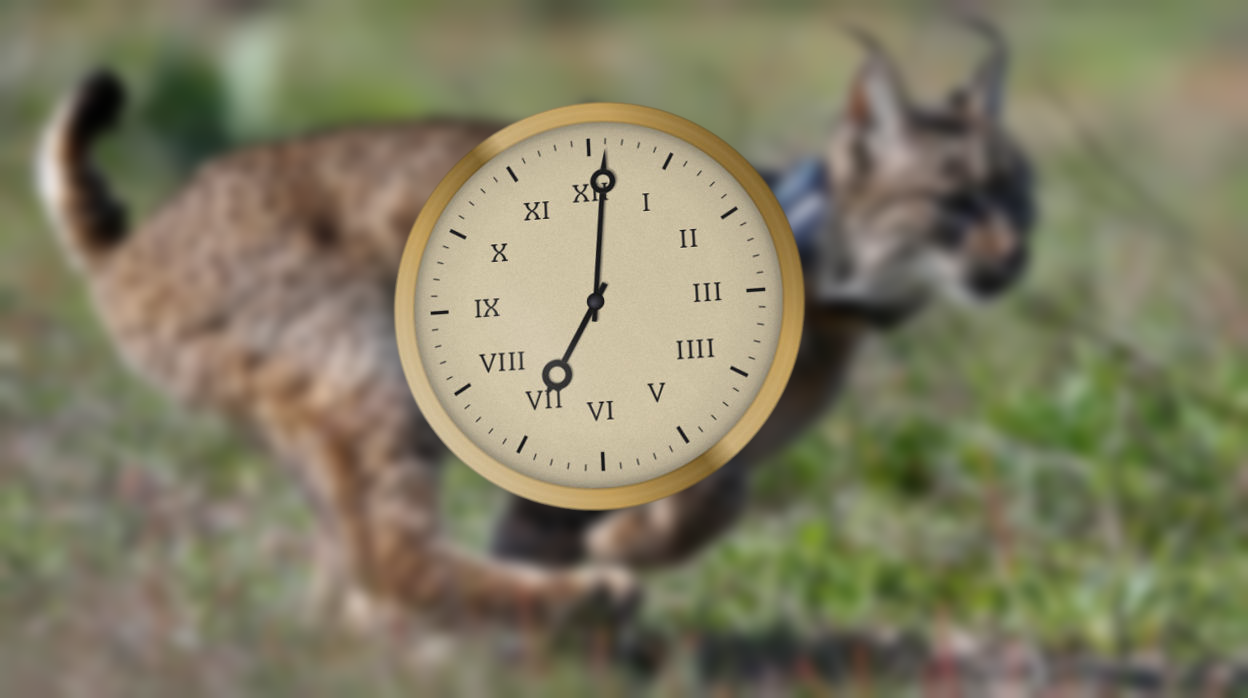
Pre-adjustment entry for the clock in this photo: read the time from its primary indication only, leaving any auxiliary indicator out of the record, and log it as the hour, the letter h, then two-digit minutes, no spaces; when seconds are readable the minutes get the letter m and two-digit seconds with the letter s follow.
7h01
